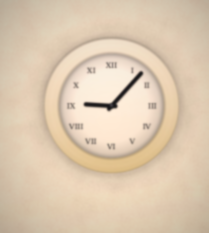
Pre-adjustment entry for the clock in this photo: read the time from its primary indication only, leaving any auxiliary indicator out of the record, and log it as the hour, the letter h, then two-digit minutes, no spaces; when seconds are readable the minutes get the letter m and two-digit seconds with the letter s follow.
9h07
